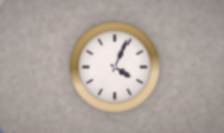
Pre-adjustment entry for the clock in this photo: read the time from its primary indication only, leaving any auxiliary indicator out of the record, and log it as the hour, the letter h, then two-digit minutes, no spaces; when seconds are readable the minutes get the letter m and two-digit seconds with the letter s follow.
4h04
